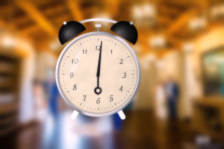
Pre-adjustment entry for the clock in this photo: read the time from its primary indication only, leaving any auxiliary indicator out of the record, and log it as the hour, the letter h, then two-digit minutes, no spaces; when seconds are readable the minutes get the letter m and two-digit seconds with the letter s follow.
6h01
